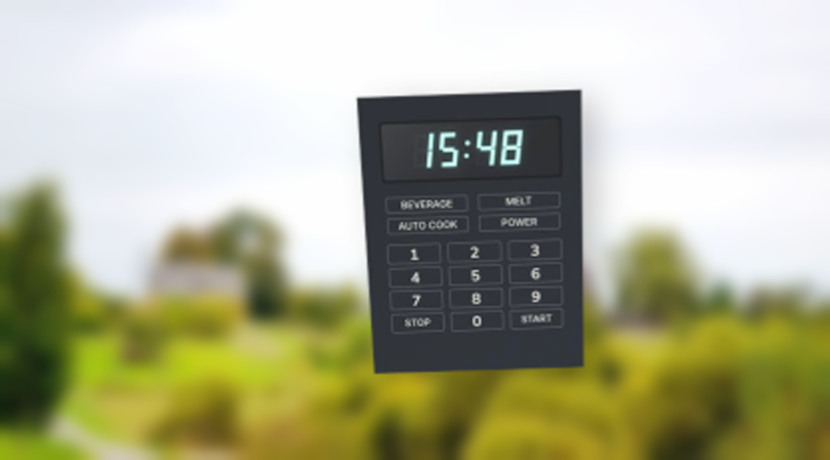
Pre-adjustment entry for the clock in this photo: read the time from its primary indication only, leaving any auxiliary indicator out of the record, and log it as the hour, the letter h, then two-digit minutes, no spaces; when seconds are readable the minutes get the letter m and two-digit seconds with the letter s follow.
15h48
